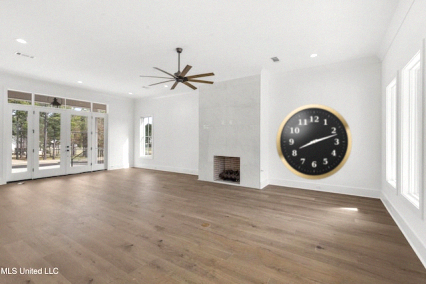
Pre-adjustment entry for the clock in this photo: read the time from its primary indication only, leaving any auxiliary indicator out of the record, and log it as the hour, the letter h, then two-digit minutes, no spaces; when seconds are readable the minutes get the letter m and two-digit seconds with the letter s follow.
8h12
